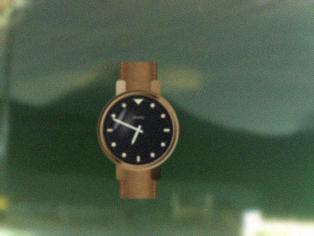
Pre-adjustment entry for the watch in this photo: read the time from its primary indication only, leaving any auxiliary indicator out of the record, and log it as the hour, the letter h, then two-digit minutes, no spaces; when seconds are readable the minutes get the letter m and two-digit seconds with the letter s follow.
6h49
